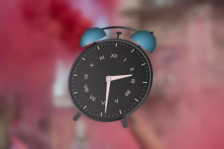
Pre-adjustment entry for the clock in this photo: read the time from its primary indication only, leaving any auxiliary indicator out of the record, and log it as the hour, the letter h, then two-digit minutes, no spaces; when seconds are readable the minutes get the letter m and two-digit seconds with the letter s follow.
2h29
